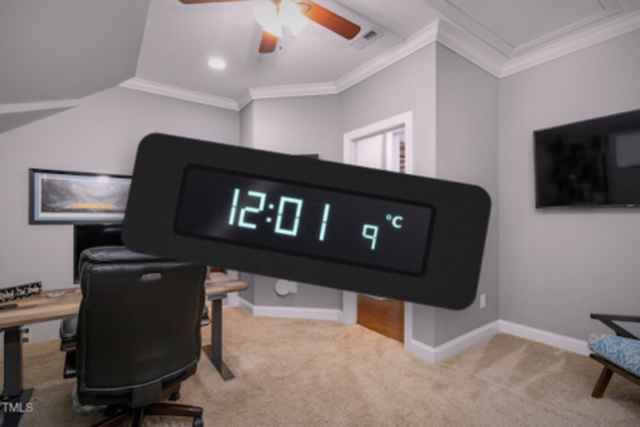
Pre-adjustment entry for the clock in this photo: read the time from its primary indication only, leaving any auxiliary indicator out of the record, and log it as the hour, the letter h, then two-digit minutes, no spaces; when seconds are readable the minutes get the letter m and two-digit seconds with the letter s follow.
12h01
